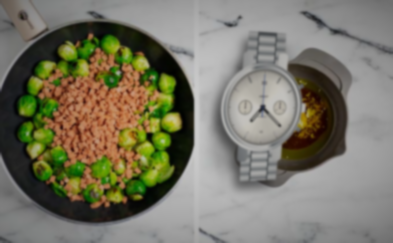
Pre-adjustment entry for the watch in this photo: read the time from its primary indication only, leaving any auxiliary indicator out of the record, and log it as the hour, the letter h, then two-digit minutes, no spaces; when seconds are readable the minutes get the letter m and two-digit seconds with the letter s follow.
7h22
